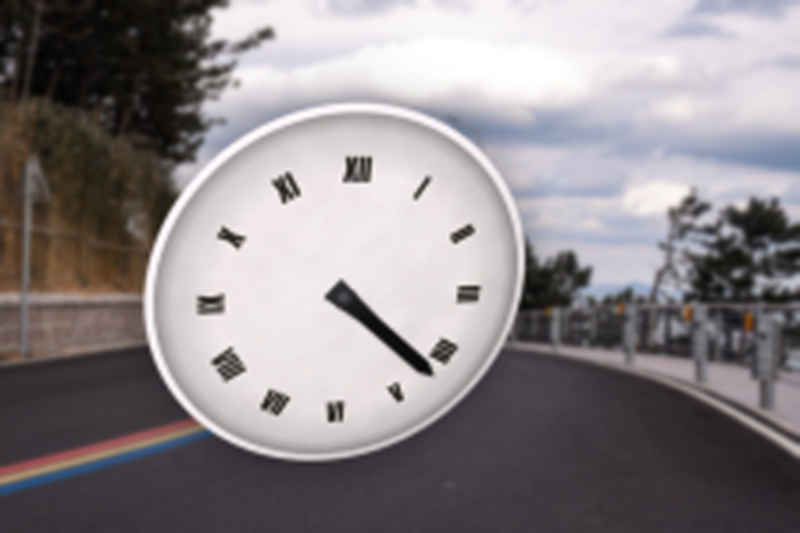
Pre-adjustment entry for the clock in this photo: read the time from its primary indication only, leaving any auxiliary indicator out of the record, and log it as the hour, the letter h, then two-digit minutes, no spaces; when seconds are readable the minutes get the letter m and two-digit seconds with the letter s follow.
4h22
